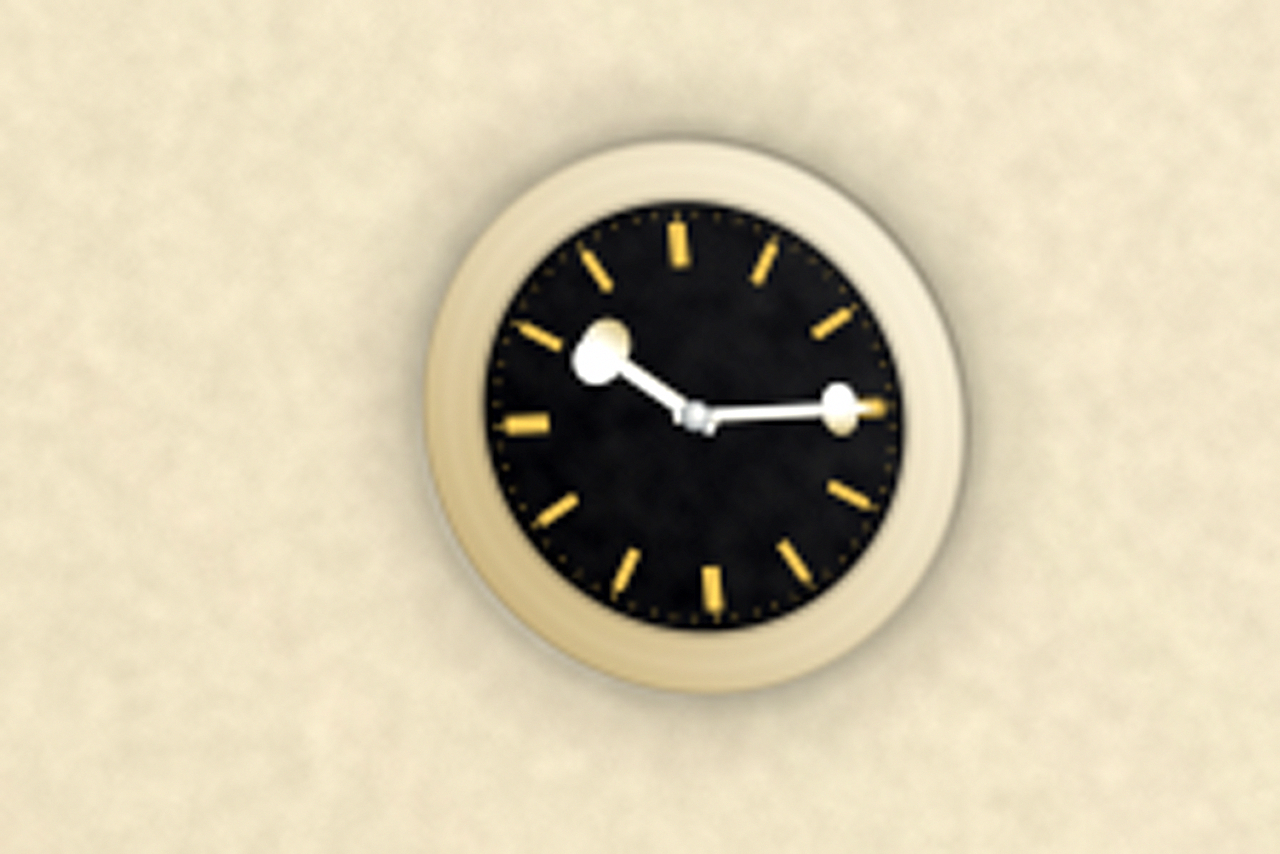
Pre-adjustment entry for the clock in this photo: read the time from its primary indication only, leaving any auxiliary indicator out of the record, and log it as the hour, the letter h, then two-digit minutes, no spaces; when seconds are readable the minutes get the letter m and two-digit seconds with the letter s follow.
10h15
